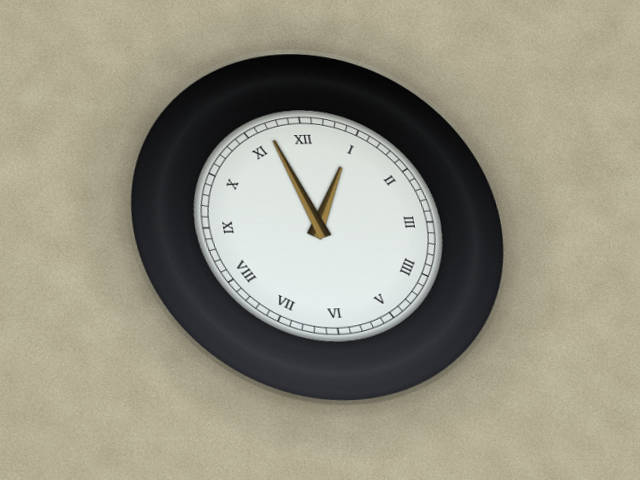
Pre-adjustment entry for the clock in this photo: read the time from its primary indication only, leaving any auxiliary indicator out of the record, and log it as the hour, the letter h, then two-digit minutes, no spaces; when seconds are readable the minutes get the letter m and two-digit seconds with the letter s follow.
12h57
